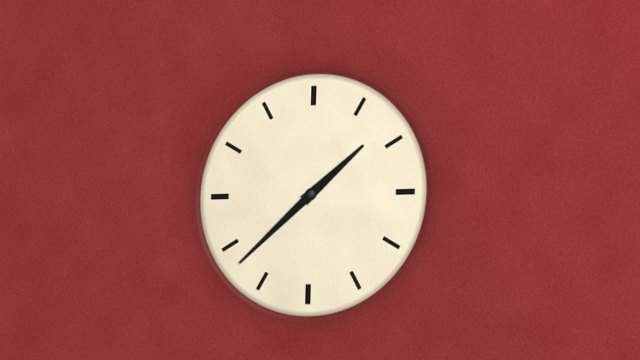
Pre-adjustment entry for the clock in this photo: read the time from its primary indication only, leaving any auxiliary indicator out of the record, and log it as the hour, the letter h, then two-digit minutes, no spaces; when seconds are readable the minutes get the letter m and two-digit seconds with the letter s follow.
1h38
